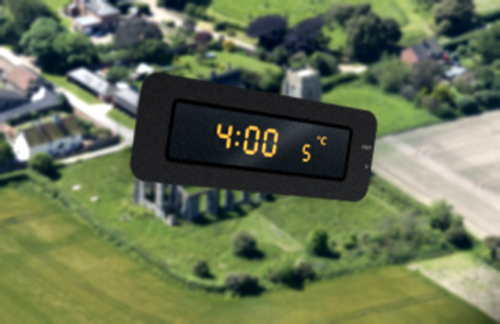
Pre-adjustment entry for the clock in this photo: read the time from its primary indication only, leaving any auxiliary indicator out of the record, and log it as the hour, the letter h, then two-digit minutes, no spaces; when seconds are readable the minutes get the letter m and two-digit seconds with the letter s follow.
4h00
